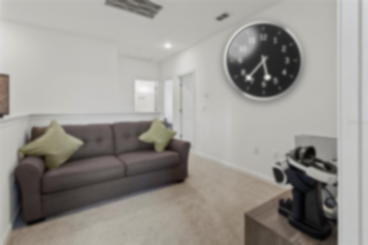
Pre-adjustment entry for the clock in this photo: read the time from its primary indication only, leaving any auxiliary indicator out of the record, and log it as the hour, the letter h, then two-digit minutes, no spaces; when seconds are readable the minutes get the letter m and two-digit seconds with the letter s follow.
5h37
